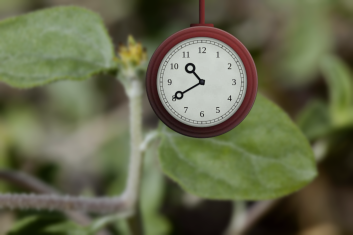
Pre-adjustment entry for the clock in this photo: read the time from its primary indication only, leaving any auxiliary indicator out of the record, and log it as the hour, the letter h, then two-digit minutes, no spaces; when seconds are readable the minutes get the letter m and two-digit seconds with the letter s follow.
10h40
